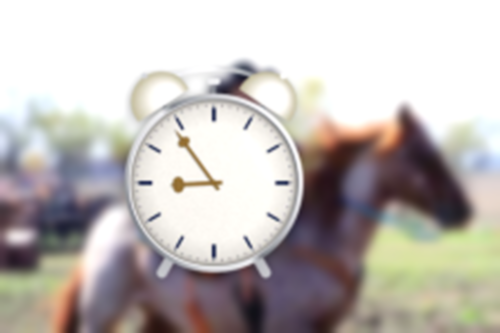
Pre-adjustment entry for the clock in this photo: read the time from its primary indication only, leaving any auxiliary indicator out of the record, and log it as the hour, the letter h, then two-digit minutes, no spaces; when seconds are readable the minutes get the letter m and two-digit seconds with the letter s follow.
8h54
